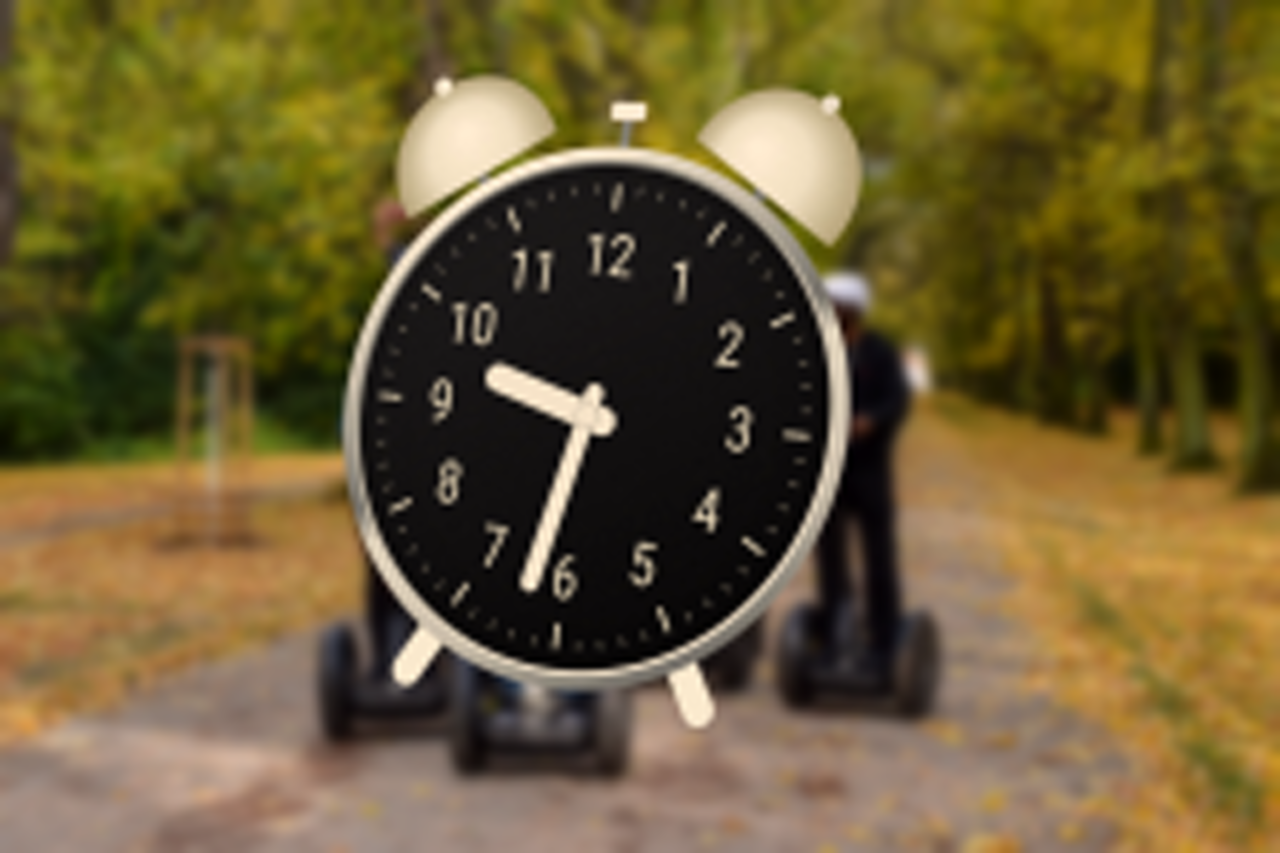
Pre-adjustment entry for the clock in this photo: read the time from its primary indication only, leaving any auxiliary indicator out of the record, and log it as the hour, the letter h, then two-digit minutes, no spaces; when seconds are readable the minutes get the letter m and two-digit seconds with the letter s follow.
9h32
